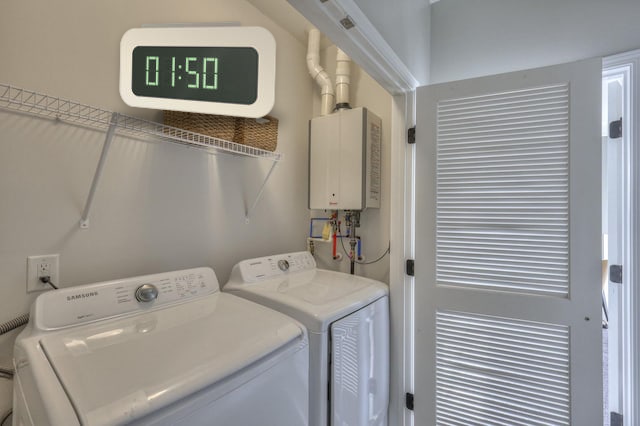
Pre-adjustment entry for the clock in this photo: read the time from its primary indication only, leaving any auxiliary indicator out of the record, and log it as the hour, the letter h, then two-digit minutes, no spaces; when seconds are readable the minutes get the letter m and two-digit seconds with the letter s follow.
1h50
